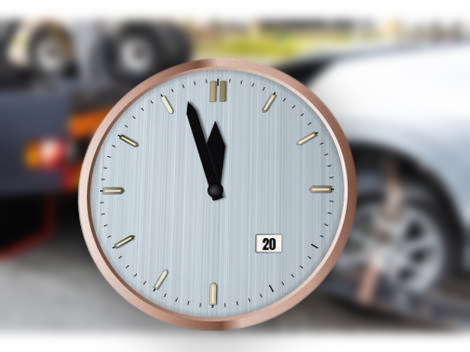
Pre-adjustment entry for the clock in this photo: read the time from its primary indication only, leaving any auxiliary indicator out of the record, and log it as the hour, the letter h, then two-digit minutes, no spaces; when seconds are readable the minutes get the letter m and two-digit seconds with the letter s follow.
11h57
